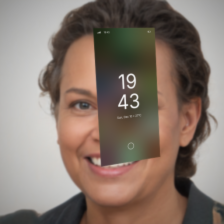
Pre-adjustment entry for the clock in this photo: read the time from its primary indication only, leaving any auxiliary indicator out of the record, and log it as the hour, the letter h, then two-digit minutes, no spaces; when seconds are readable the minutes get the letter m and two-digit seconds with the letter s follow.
19h43
